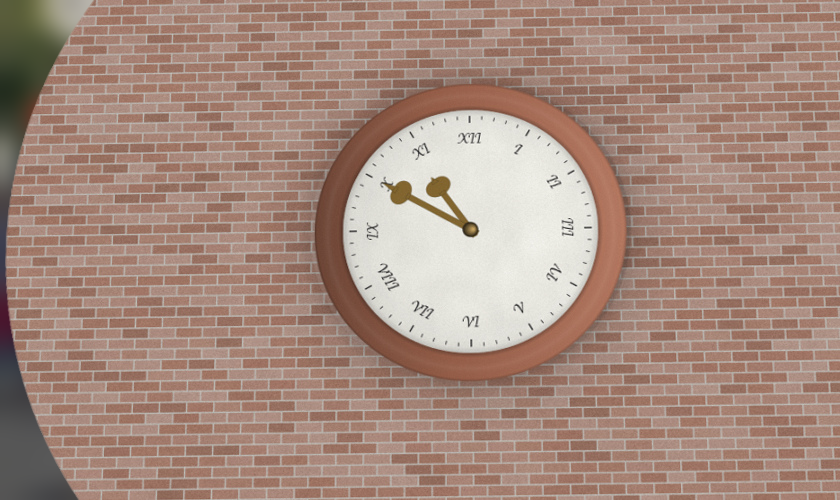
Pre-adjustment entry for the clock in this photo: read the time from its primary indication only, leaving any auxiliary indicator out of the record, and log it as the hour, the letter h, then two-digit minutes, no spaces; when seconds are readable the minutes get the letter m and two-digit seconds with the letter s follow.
10h50
